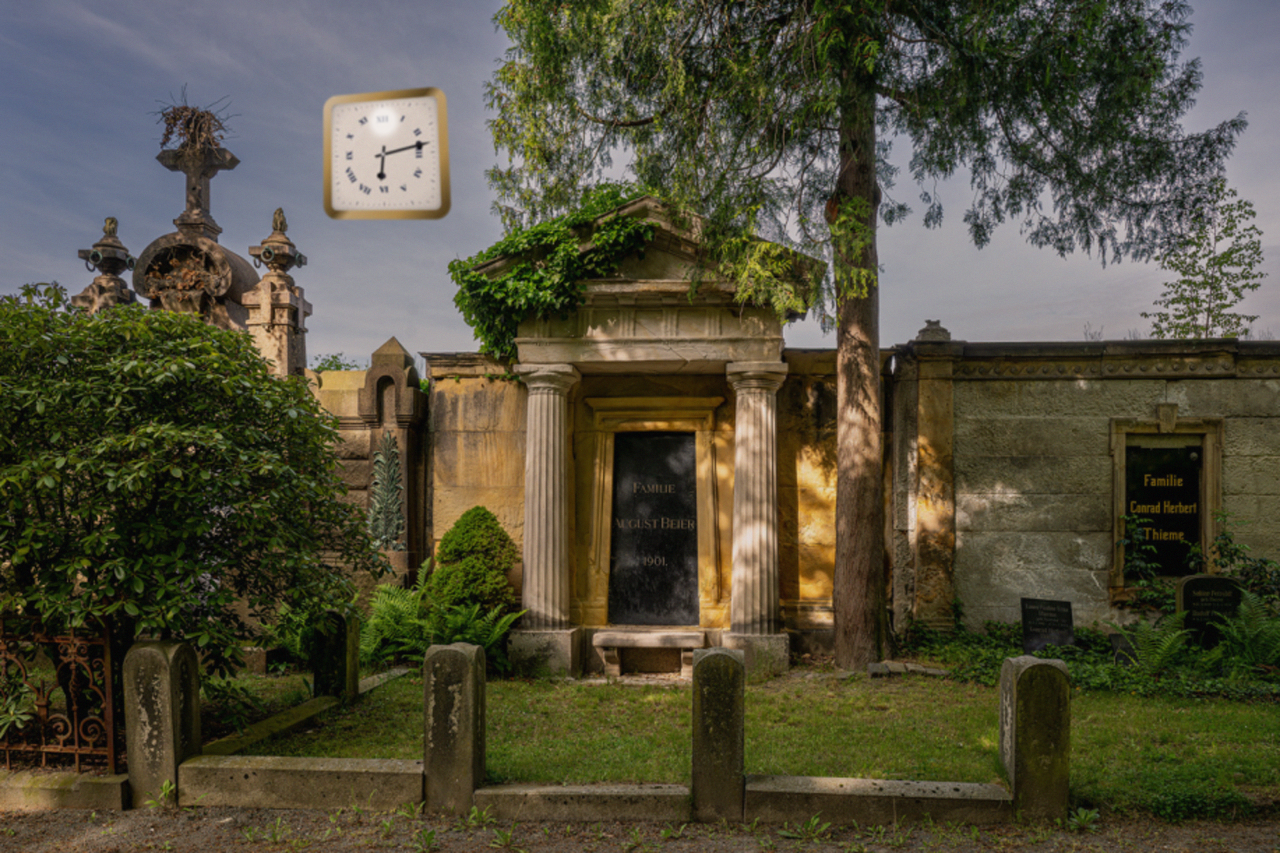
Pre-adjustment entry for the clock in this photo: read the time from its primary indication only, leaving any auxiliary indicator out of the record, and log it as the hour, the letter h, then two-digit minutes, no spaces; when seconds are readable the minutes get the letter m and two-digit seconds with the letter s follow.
6h13
